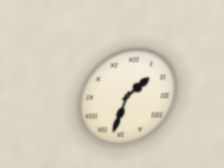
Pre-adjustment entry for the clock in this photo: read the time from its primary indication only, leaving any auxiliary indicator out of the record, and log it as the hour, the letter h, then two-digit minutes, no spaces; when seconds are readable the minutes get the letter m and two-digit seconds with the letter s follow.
1h32
